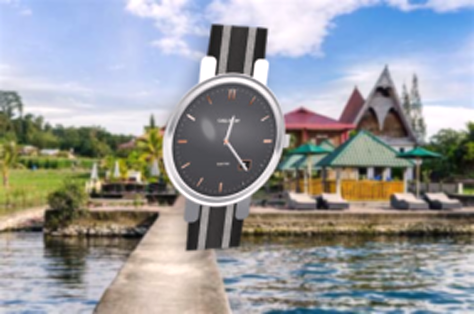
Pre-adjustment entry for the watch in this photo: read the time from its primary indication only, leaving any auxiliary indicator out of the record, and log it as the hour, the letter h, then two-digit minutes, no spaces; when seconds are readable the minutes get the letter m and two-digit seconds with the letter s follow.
12h23
